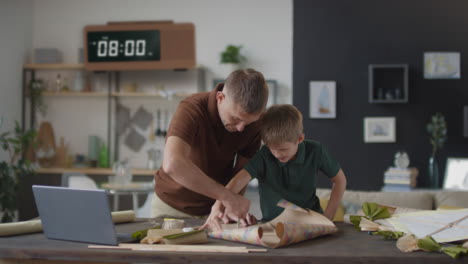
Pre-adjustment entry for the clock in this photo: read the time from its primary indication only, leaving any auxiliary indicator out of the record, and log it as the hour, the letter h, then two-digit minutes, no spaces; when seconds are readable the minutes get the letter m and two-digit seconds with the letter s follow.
8h00
